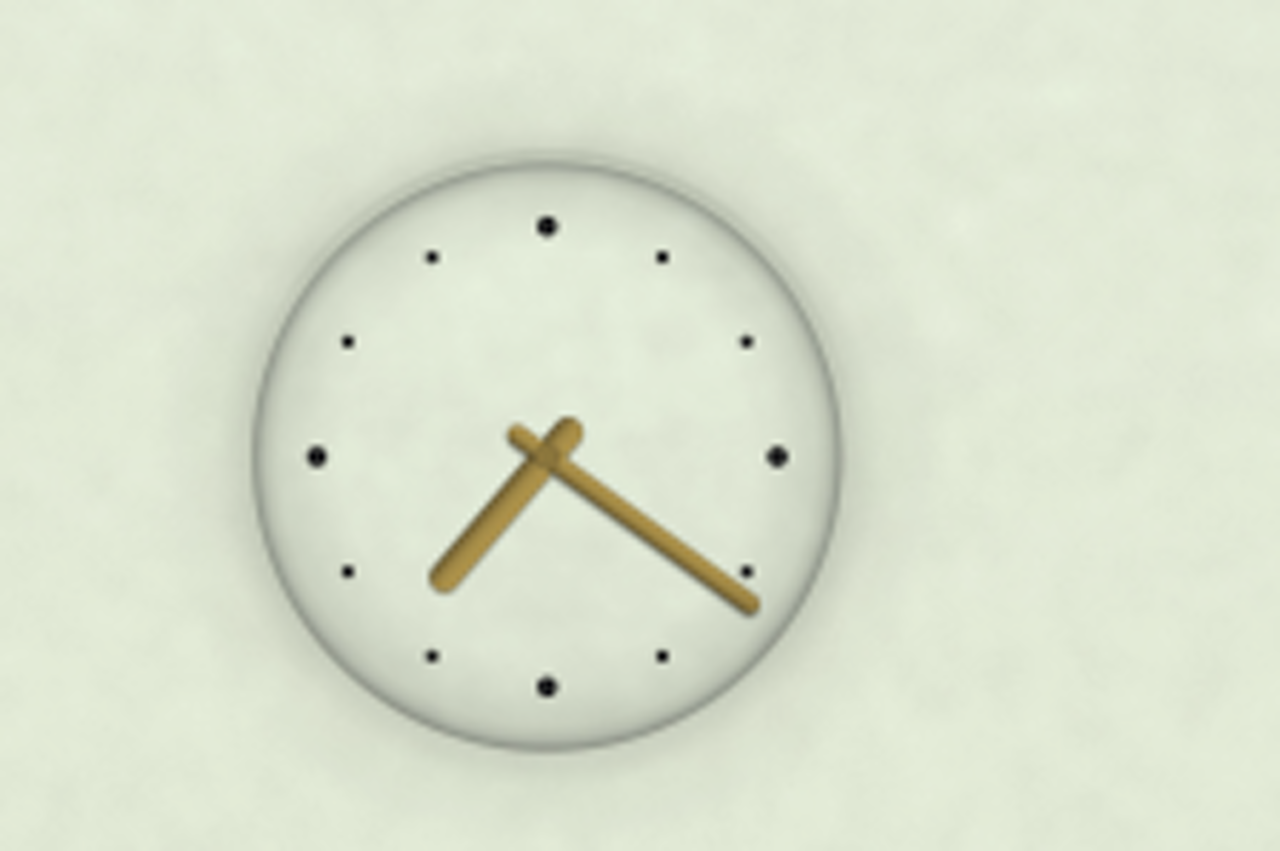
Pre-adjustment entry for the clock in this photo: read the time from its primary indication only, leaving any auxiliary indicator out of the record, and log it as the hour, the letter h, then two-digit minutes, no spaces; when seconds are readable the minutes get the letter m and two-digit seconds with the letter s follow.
7h21
